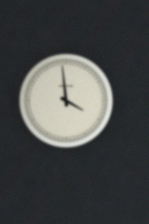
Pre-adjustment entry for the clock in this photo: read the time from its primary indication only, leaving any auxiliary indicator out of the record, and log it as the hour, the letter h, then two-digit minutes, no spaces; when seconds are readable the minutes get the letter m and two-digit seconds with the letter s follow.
3h59
